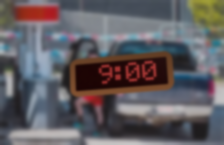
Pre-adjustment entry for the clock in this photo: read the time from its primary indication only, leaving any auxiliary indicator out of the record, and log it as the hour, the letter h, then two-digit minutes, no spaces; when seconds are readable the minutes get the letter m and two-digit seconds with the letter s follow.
9h00
